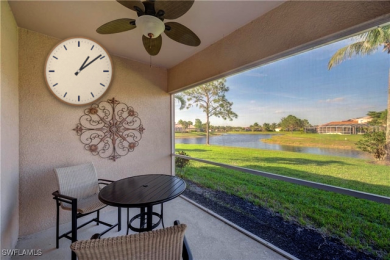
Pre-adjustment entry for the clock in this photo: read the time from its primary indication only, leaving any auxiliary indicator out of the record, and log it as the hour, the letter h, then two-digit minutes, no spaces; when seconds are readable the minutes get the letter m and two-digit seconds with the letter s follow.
1h09
